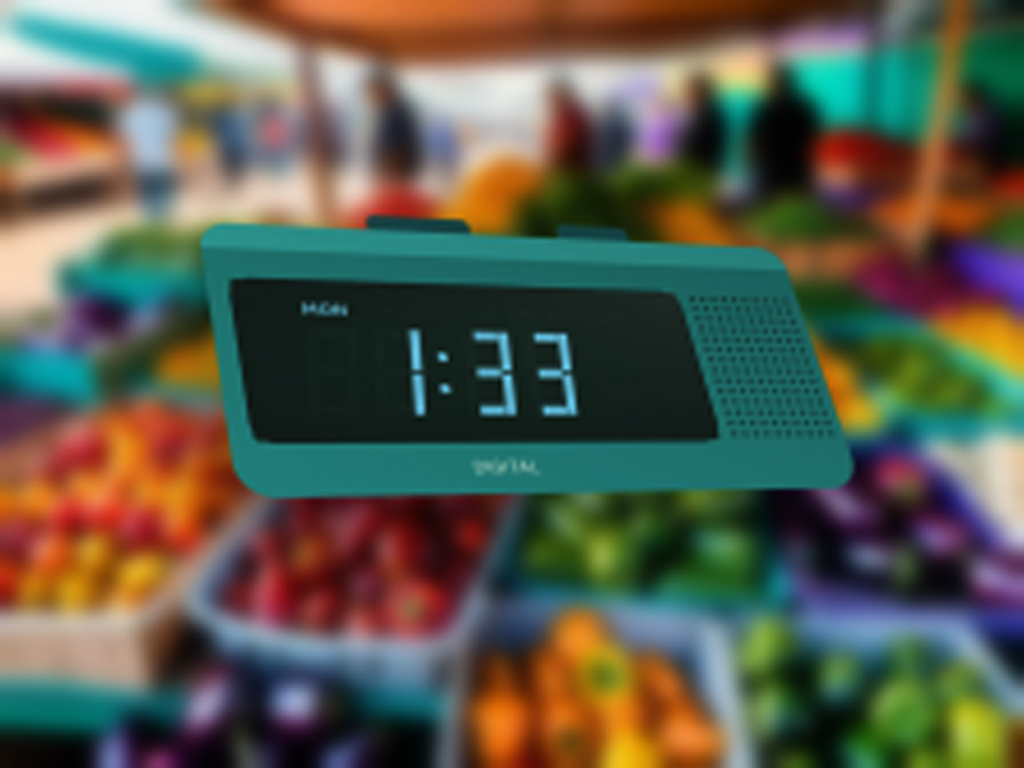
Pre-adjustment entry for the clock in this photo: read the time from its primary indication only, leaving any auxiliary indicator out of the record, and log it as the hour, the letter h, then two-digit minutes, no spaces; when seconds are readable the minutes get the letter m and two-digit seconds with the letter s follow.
1h33
